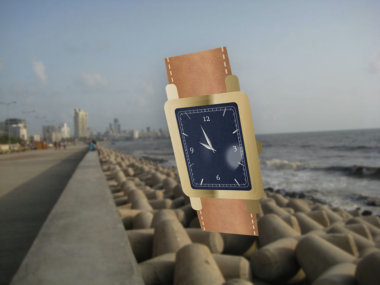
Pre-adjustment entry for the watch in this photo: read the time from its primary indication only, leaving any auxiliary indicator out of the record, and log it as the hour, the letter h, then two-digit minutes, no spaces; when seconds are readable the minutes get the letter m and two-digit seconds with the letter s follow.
9h57
